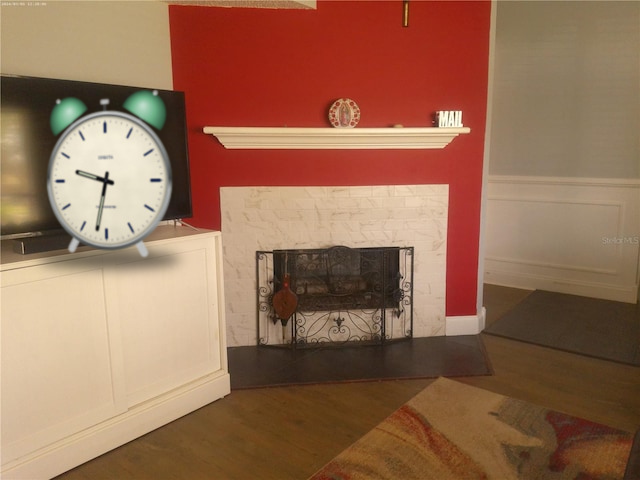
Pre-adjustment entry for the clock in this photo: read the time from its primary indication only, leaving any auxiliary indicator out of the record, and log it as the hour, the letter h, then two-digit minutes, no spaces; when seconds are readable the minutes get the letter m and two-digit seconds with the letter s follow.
9h32
